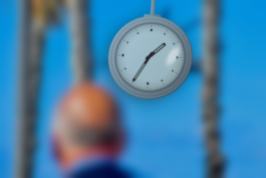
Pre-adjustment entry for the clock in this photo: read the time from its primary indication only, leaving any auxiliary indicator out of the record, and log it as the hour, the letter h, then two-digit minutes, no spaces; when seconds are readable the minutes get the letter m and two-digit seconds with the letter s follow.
1h35
